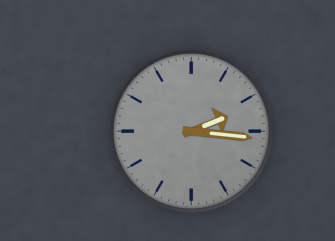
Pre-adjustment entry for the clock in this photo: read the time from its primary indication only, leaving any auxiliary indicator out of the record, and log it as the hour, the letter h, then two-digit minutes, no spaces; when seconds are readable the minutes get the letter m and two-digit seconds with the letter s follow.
2h16
